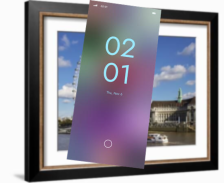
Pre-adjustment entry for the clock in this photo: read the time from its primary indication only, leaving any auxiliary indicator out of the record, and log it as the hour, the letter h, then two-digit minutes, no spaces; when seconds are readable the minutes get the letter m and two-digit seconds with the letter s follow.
2h01
